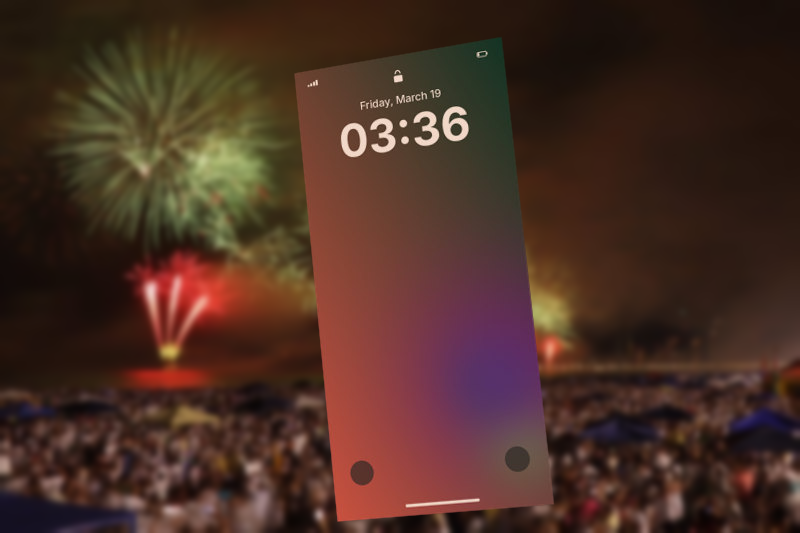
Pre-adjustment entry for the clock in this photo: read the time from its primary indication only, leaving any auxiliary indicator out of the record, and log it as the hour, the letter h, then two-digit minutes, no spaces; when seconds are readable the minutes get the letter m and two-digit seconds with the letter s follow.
3h36
